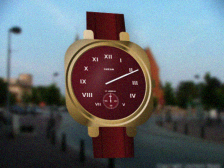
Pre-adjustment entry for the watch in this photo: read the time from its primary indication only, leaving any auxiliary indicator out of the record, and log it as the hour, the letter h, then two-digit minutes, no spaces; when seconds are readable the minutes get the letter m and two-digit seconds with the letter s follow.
2h11
